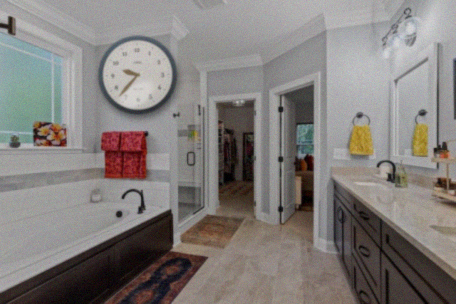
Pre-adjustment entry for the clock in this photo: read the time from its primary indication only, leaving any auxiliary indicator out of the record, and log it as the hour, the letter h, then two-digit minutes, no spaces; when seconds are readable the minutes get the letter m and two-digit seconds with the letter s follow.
9h37
